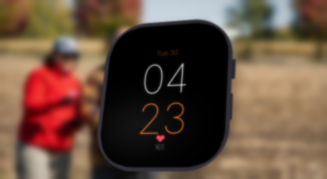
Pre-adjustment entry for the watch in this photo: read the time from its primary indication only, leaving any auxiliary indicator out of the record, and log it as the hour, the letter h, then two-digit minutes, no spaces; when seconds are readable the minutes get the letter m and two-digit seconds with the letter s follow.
4h23
